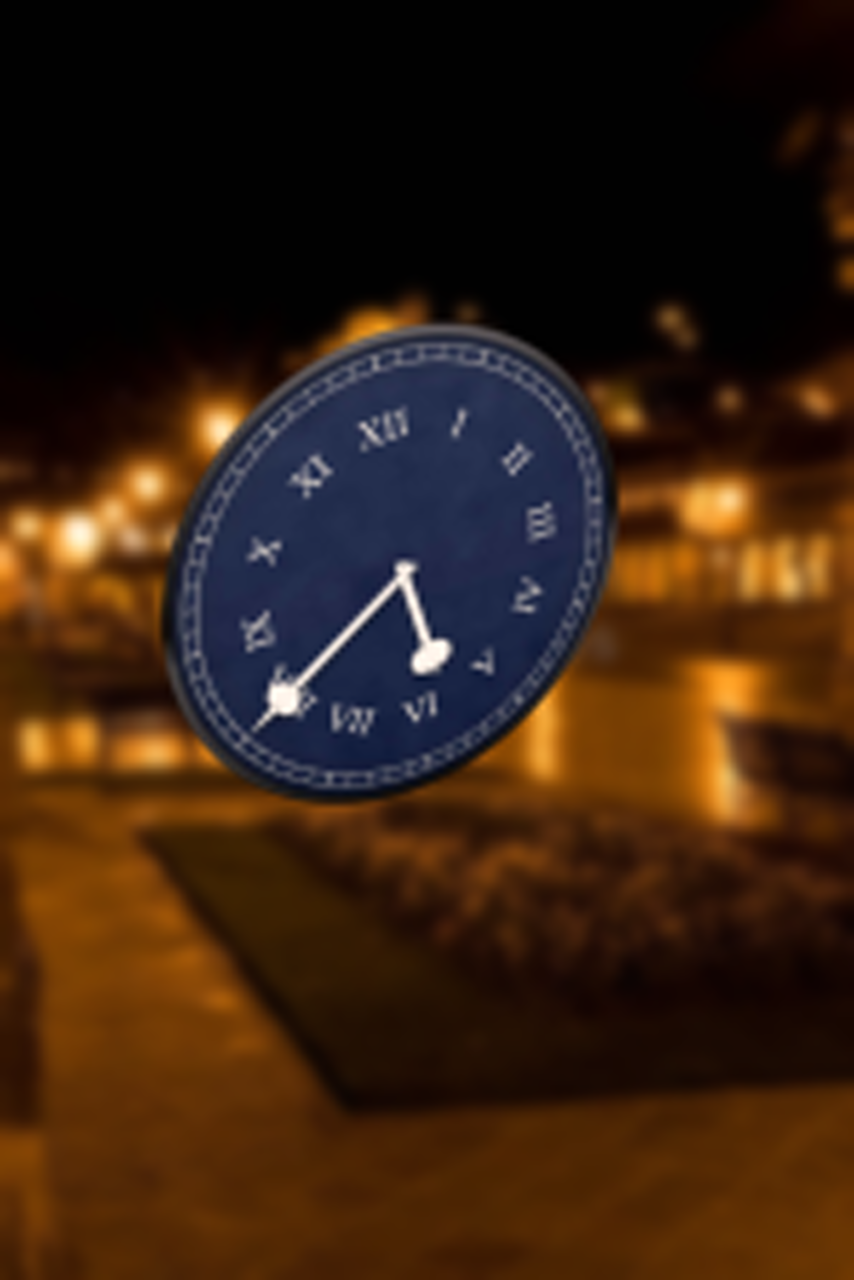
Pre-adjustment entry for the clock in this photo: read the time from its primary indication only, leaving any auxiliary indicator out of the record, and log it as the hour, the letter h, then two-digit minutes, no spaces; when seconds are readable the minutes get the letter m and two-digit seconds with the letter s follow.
5h40
